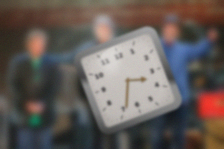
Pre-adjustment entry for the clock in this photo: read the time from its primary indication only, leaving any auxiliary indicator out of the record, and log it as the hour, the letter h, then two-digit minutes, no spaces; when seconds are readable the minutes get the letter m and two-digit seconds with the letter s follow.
3h34
